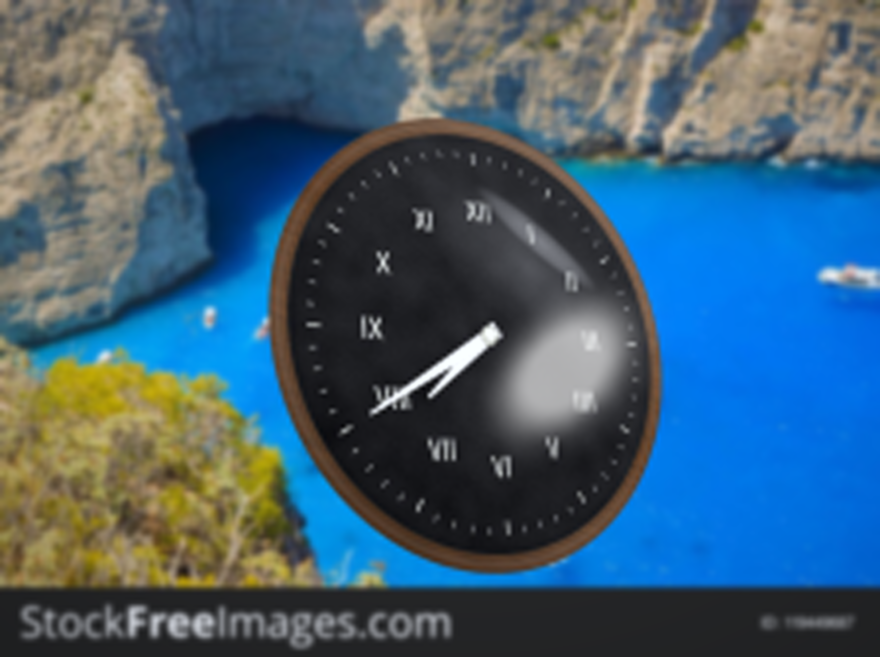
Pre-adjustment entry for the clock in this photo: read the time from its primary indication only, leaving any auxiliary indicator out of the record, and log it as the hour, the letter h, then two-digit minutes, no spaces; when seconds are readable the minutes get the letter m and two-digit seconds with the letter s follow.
7h40
